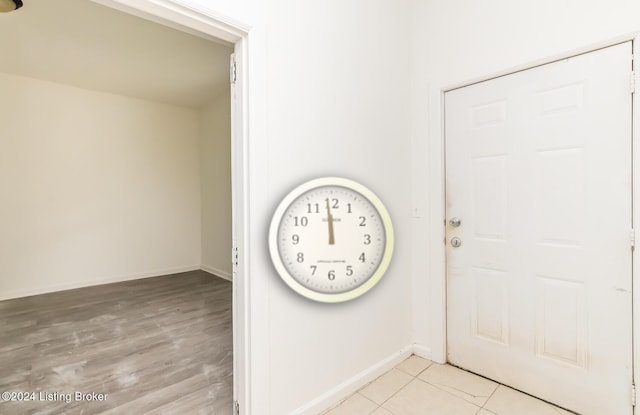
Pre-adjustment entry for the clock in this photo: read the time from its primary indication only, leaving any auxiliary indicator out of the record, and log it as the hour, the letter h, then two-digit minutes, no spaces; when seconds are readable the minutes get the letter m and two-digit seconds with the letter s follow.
11h59
